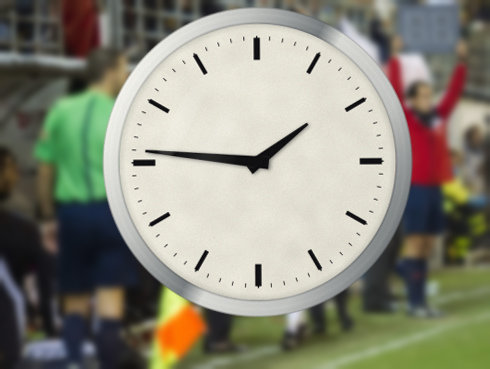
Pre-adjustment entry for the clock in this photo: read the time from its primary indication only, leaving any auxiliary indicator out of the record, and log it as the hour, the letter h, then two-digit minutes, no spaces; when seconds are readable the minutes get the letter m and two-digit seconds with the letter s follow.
1h46
